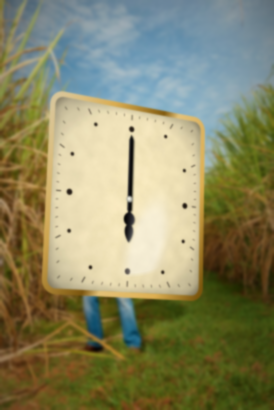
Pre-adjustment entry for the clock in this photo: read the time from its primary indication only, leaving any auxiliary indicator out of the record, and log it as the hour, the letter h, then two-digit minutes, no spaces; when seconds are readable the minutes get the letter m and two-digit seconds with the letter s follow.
6h00
